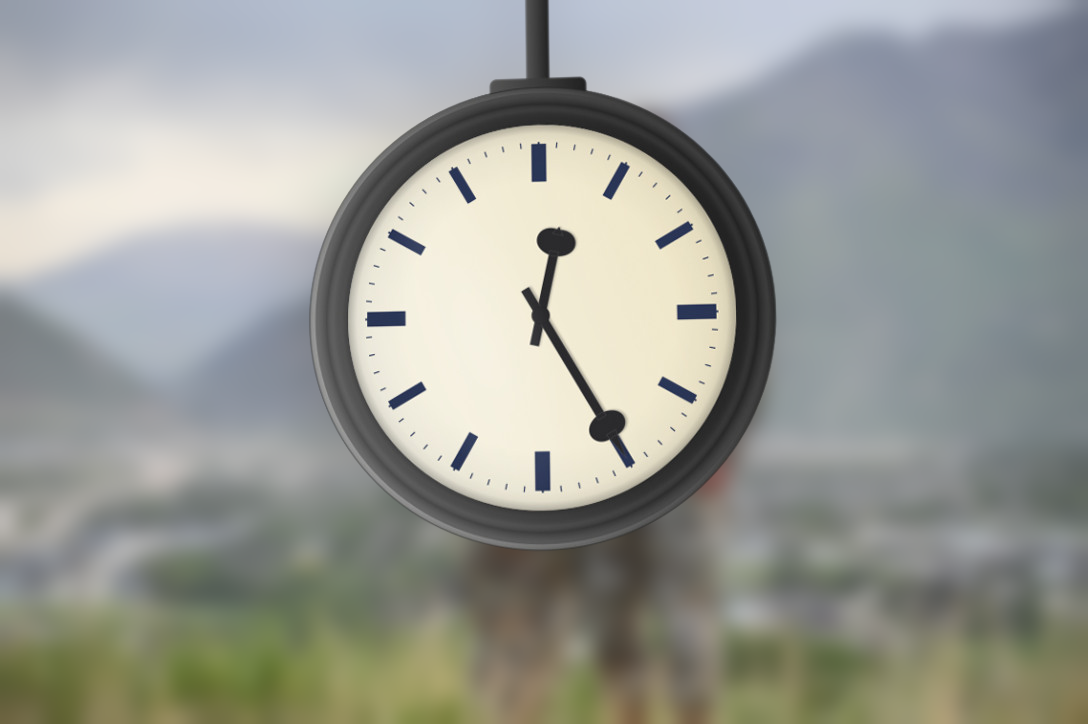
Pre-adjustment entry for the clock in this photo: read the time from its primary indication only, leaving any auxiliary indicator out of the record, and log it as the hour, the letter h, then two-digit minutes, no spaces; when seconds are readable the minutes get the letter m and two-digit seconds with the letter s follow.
12h25
